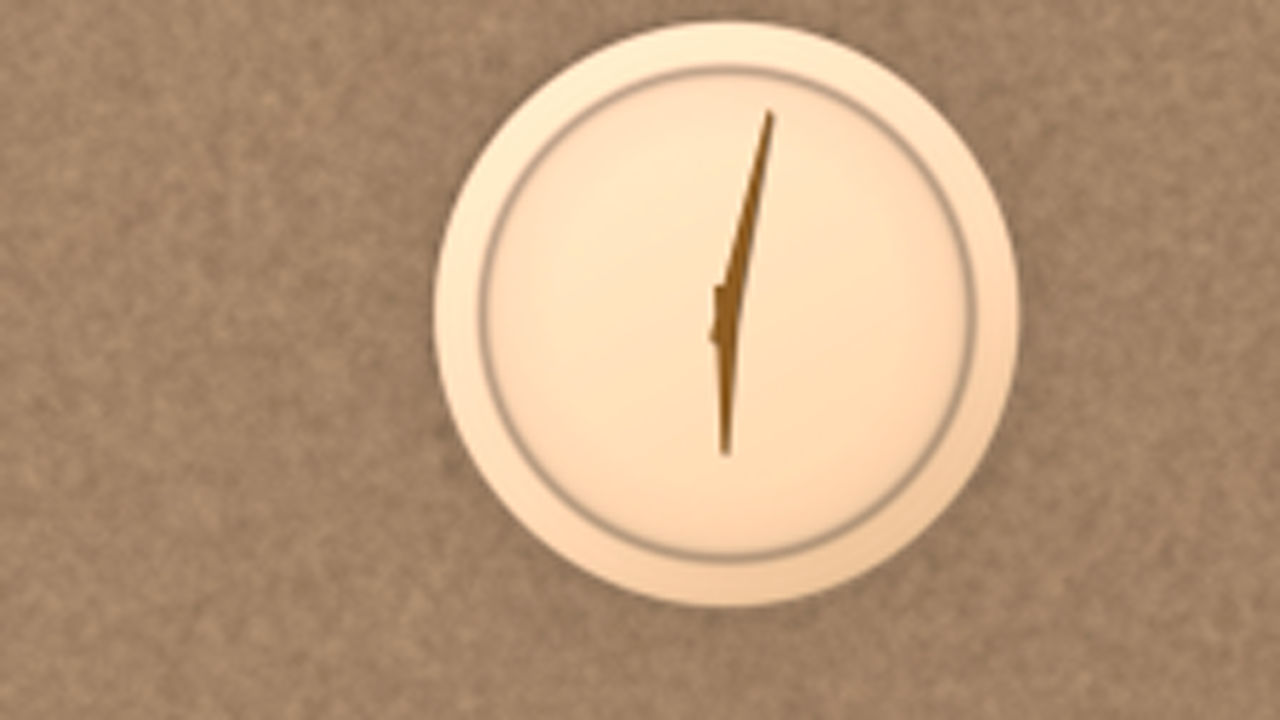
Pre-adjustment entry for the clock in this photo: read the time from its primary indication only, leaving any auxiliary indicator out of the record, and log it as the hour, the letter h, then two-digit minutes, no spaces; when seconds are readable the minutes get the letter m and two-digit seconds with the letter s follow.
6h02
